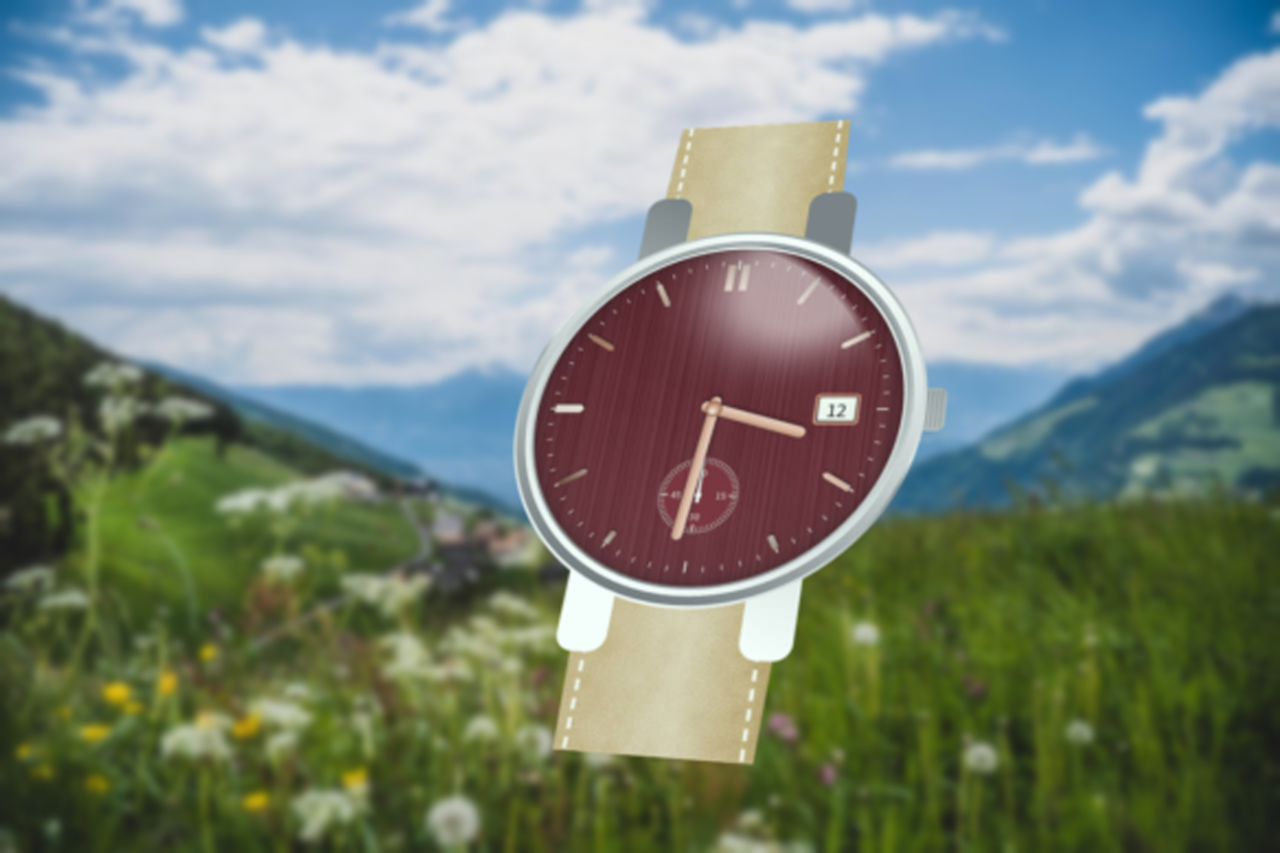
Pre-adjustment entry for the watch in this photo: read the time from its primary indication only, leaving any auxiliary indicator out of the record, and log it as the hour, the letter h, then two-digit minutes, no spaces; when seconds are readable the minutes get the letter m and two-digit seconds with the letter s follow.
3h31
